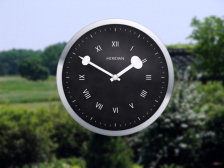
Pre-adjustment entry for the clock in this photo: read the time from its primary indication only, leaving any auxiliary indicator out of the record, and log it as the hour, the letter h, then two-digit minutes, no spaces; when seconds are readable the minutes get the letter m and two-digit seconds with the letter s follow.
1h50
